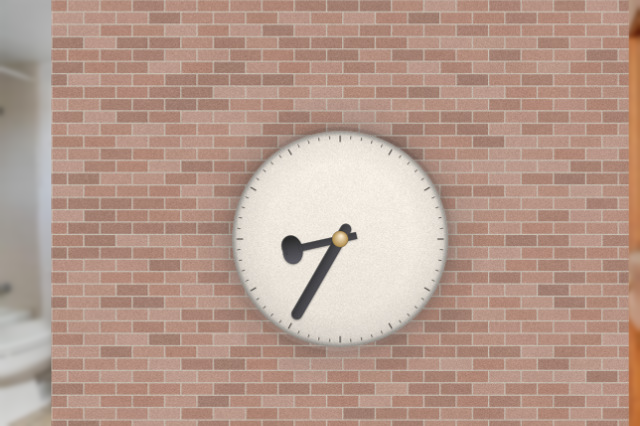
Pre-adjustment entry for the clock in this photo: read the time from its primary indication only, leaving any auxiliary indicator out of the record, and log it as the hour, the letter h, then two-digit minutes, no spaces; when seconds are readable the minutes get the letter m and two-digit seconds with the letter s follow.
8h35
